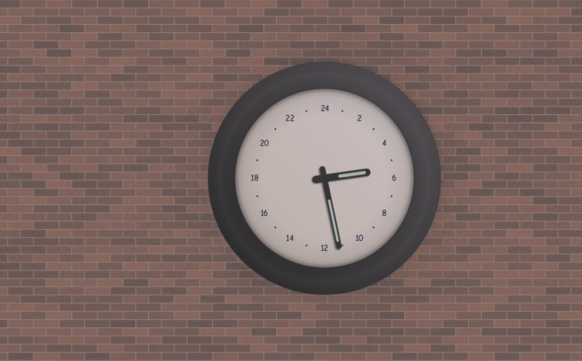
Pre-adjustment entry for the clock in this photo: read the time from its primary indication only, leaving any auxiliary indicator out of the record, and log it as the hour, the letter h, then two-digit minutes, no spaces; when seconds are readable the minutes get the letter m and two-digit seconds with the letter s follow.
5h28
